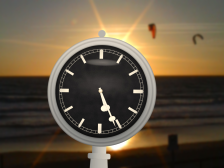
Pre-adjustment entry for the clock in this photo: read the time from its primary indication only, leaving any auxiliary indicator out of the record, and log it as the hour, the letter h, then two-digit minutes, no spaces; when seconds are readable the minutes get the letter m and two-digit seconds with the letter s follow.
5h26
